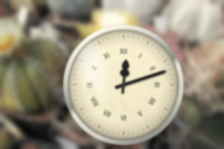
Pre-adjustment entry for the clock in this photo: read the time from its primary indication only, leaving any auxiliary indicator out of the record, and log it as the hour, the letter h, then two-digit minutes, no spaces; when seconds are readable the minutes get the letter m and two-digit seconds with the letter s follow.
12h12
